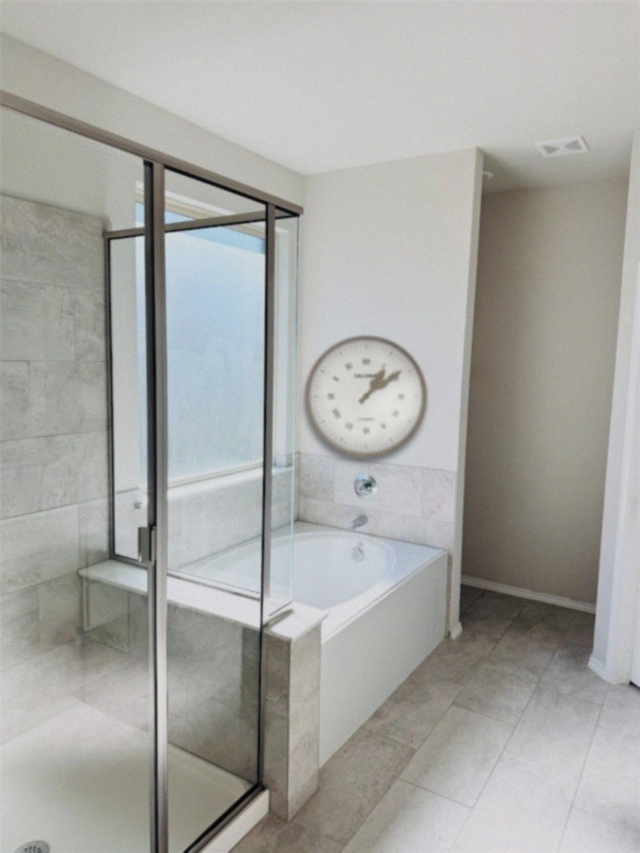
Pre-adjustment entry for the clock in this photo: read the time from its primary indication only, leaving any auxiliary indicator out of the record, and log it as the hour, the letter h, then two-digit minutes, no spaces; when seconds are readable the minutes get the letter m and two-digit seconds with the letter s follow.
1h09
